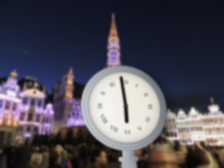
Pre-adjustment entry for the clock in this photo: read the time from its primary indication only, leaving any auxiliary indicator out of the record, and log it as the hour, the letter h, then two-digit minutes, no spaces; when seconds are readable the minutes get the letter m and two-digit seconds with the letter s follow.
5h59
